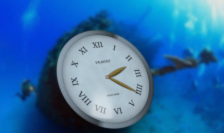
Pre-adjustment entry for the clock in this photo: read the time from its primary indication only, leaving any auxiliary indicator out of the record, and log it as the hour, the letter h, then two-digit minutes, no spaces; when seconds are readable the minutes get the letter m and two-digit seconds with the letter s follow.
2h21
